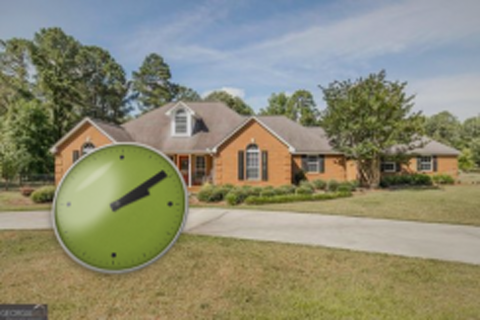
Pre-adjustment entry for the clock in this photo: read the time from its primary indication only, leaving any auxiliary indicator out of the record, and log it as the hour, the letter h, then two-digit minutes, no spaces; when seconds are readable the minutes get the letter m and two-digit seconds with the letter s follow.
2h09
